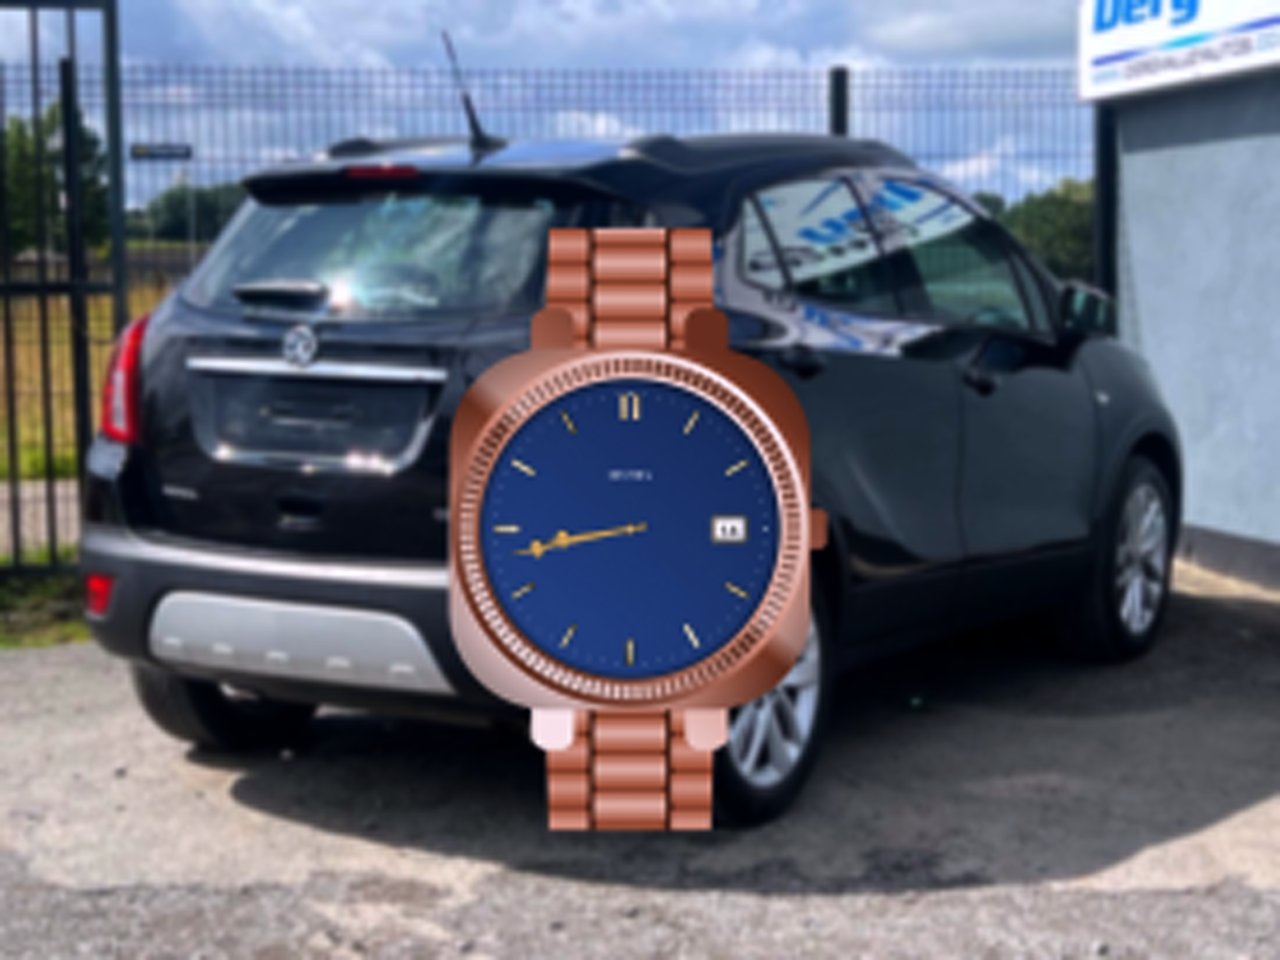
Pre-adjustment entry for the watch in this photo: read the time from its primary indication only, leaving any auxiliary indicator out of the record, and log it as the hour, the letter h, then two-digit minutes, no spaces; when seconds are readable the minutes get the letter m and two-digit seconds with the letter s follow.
8h43
